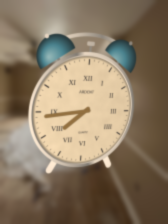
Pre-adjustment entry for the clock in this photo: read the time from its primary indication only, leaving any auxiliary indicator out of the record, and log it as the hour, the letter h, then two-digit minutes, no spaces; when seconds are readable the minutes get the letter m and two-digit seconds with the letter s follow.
7h44
